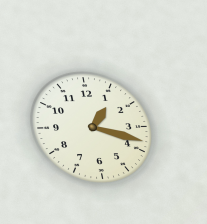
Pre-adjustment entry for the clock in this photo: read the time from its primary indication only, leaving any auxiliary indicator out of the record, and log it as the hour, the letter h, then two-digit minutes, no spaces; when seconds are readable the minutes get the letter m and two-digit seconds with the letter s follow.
1h18
